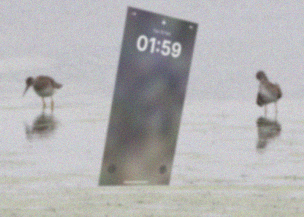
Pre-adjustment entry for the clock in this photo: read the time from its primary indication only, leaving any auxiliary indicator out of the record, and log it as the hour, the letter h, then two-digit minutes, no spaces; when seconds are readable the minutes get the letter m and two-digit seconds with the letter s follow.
1h59
